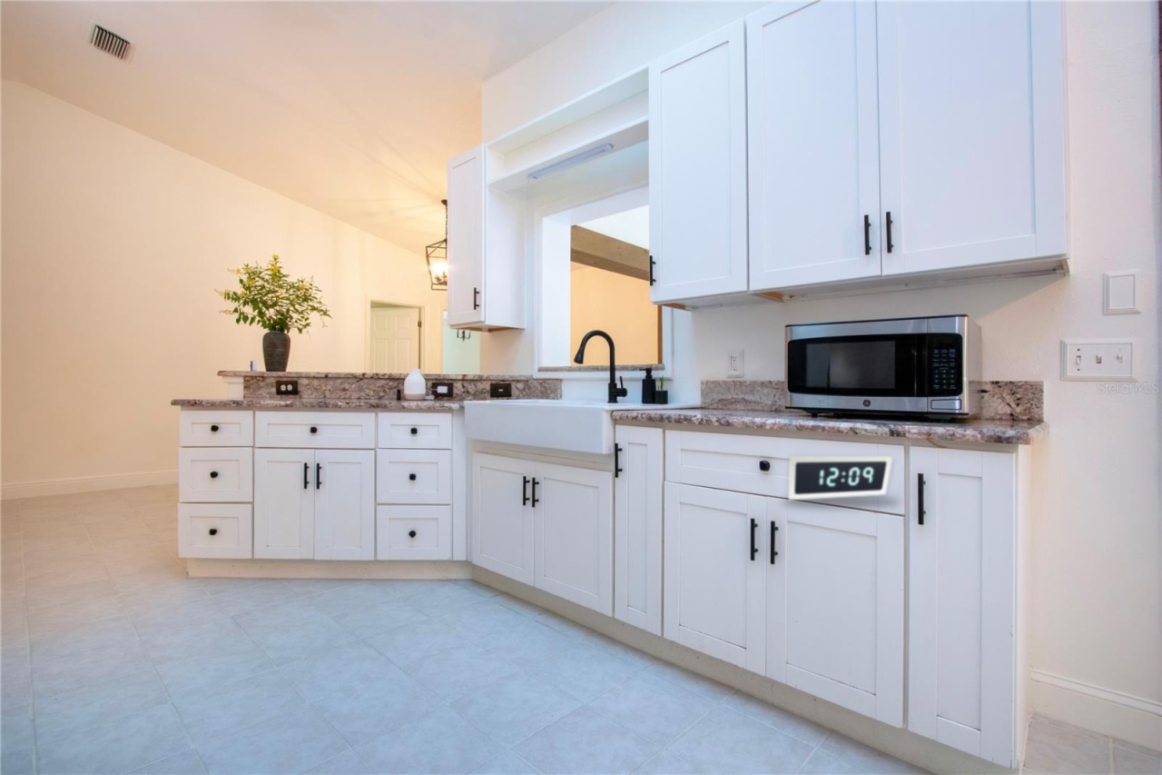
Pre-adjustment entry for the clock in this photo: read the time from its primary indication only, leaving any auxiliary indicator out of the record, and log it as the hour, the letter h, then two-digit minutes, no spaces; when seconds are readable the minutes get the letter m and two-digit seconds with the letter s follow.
12h09
